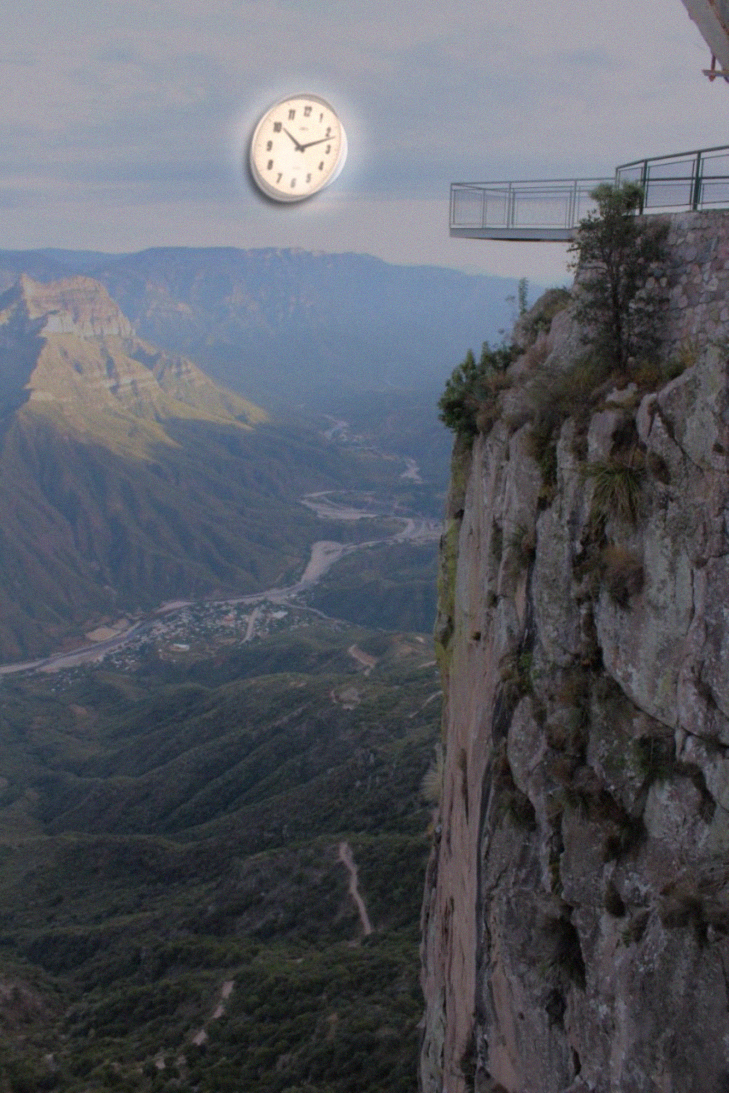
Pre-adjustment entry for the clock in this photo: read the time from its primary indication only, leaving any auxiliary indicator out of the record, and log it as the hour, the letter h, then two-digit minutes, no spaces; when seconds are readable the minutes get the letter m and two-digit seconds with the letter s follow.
10h12
